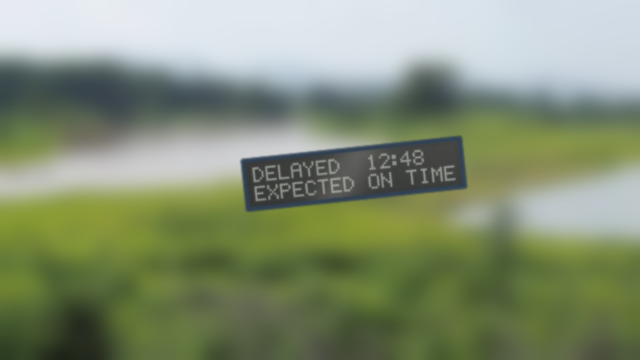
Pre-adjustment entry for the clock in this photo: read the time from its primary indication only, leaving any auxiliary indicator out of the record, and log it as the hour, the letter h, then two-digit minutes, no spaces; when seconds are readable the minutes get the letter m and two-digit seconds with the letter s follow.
12h48
